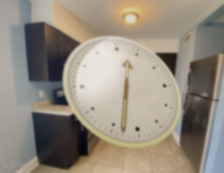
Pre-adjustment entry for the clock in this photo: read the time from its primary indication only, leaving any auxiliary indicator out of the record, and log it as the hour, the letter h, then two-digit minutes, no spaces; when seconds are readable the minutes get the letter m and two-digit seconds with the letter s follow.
12h33
